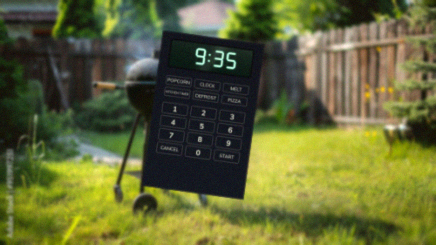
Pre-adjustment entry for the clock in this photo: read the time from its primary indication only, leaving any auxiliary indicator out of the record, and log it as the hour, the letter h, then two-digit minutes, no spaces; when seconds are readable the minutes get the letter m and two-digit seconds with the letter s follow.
9h35
